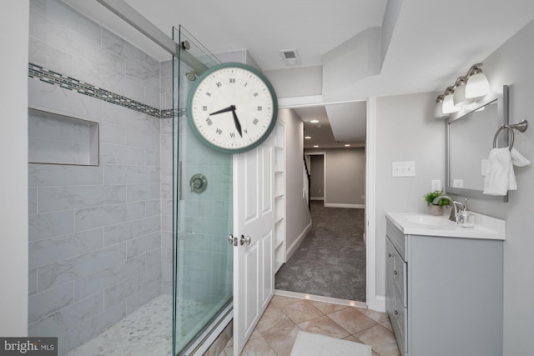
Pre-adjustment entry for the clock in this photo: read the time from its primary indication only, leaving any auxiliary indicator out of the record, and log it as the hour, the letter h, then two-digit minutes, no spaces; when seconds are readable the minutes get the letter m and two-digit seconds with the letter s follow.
8h27
